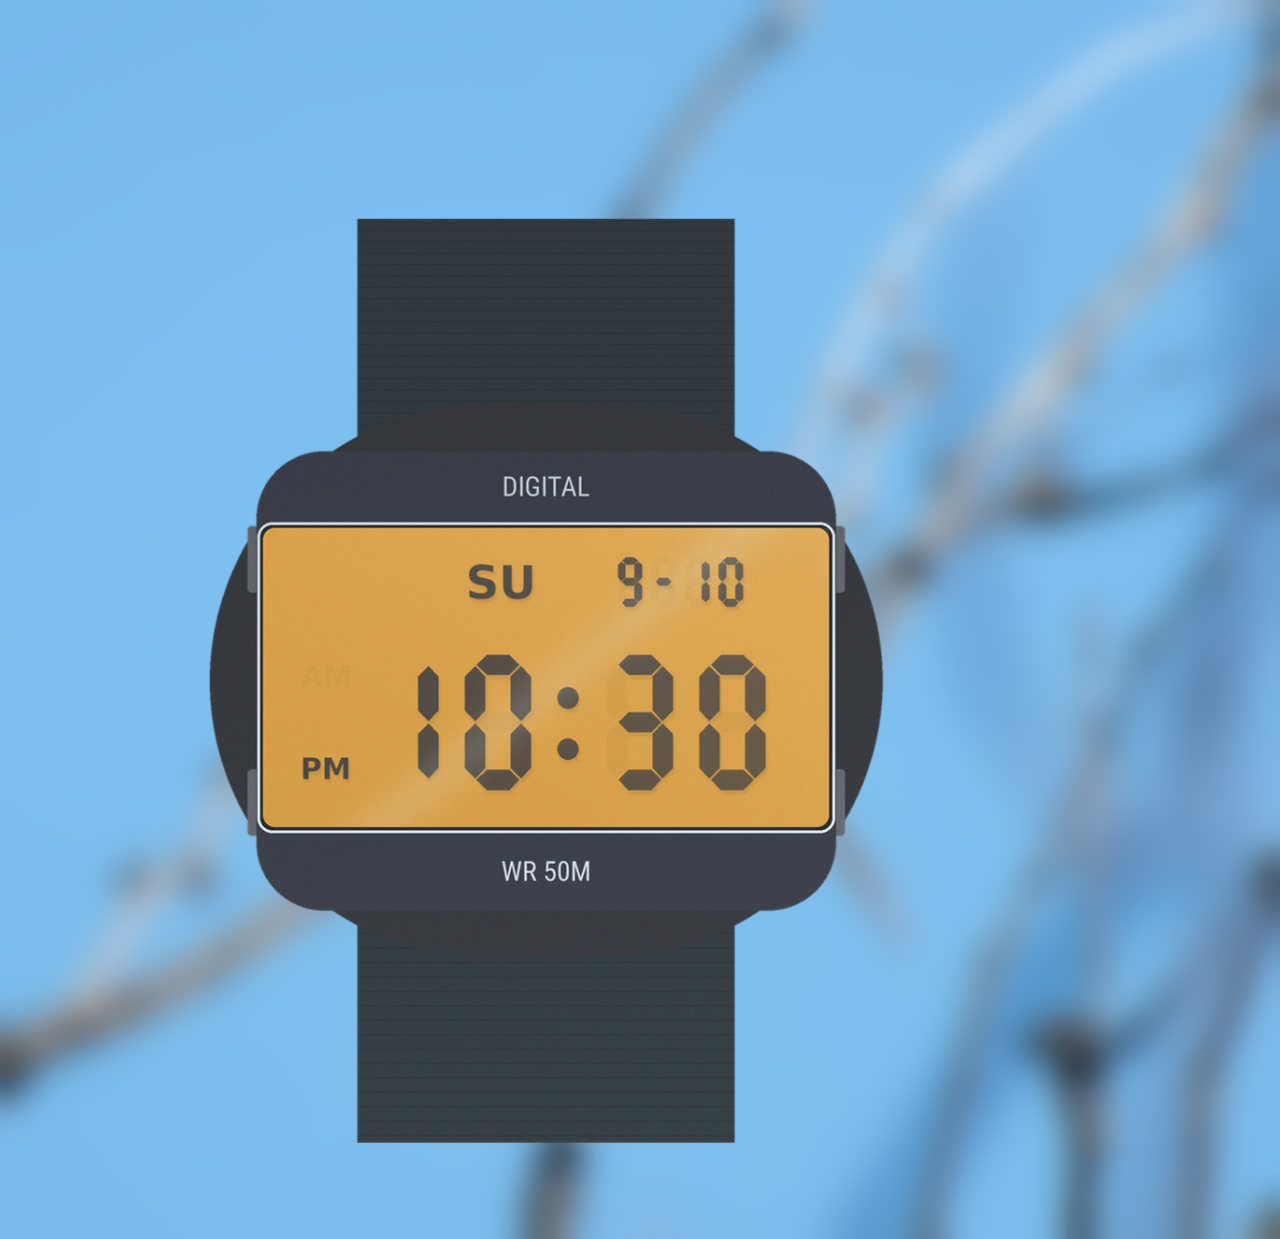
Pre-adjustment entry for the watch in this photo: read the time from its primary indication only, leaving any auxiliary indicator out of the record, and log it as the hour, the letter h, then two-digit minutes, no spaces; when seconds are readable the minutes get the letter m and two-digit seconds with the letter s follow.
10h30
